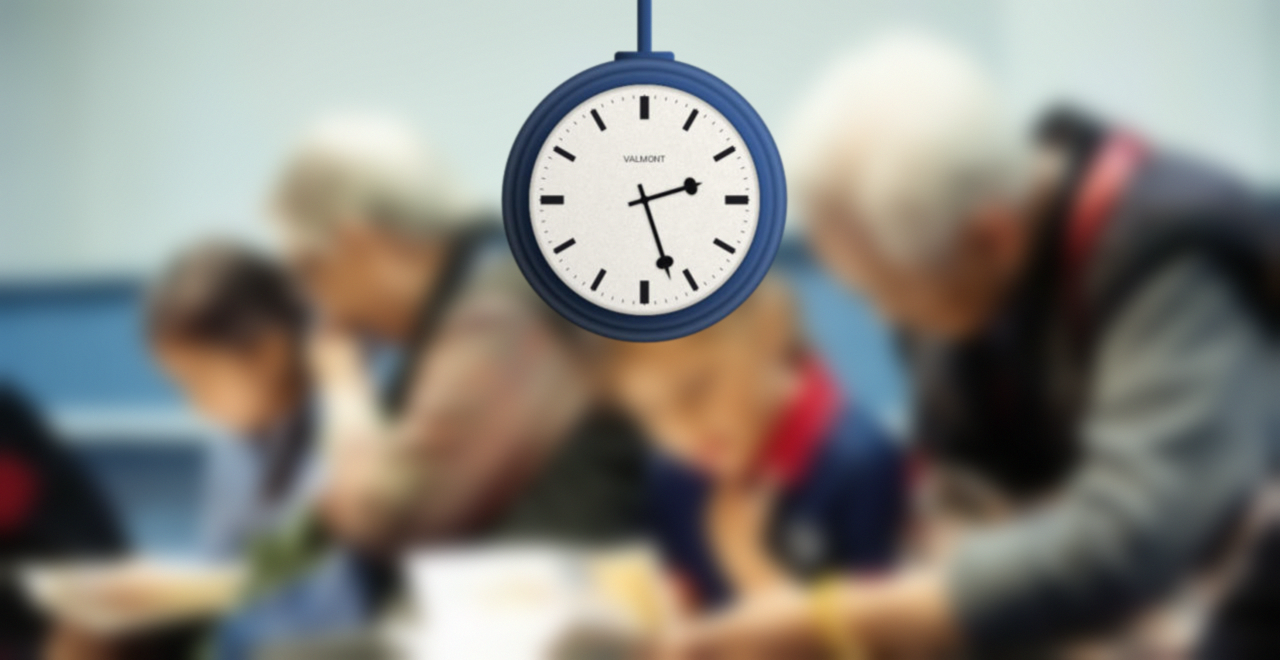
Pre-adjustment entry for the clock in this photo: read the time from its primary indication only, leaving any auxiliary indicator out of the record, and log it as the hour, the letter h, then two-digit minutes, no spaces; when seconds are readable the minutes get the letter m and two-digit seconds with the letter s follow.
2h27
